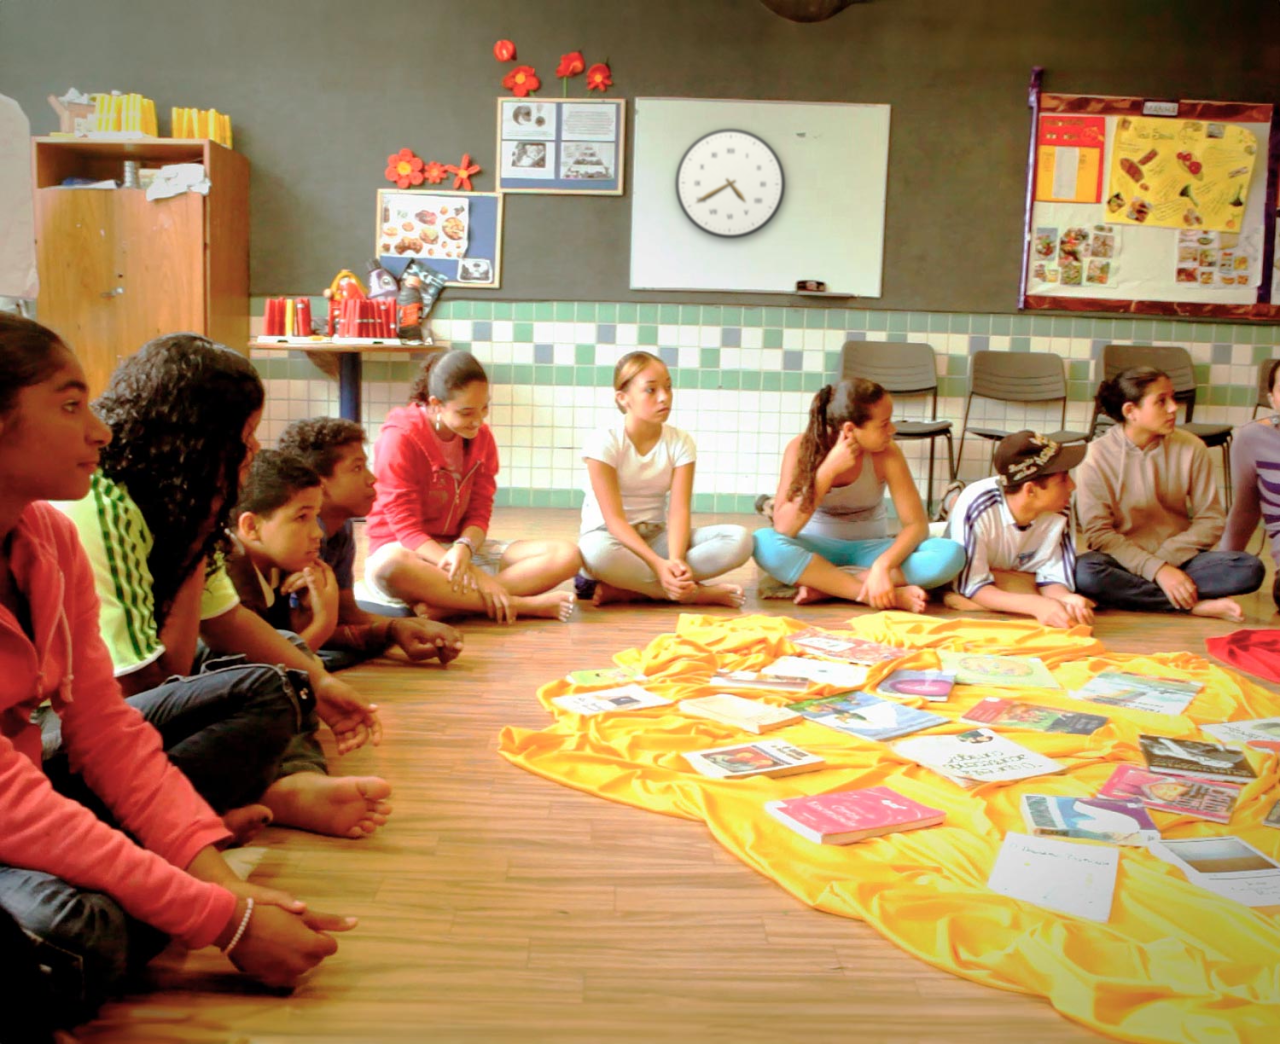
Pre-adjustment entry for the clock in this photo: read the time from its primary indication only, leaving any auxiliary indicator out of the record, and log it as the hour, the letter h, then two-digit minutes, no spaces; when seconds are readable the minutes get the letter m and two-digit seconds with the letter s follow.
4h40
